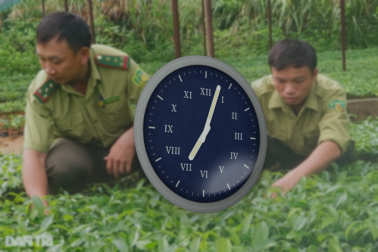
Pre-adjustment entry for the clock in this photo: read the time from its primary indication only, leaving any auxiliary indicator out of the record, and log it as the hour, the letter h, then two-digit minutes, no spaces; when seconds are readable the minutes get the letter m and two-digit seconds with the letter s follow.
7h03
